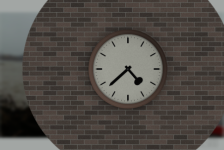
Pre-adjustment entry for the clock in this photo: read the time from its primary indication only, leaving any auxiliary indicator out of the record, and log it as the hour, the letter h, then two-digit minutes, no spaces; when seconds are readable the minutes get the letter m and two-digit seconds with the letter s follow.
4h38
